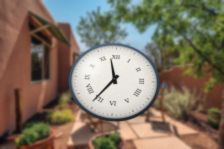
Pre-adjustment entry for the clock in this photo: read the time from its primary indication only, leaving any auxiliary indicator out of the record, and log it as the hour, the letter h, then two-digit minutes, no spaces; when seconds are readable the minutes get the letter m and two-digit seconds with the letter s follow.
11h36
